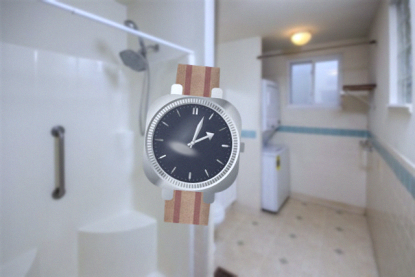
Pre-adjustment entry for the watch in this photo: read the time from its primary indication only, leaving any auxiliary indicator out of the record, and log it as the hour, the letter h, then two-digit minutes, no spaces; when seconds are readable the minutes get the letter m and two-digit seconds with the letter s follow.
2h03
